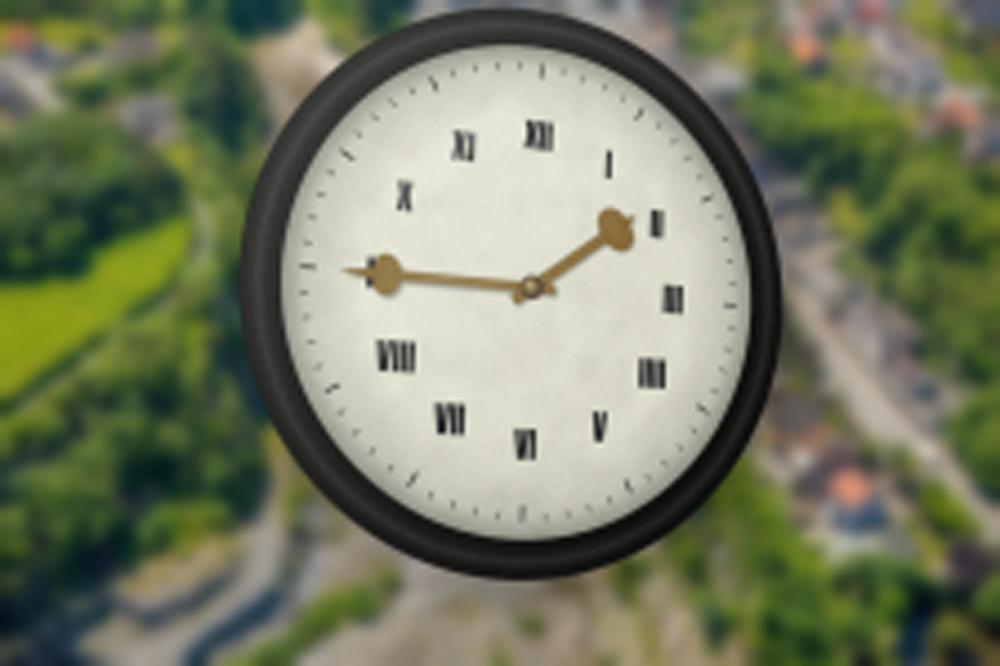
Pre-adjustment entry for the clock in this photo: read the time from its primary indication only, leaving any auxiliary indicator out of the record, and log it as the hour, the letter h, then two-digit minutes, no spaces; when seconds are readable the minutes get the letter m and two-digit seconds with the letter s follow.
1h45
